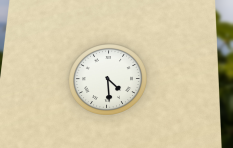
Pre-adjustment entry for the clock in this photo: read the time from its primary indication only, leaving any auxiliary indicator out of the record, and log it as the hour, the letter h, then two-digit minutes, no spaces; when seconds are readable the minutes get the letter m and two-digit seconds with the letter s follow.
4h29
